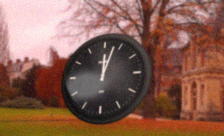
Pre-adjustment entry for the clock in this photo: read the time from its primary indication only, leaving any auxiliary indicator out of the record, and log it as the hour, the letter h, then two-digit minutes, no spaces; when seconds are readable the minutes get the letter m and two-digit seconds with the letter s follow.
12h03
